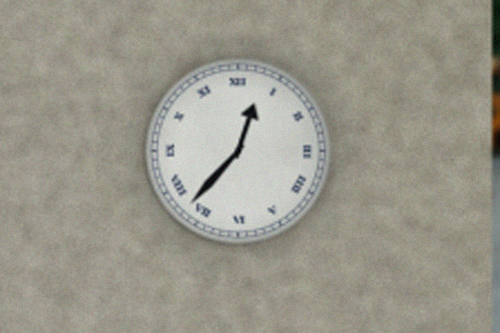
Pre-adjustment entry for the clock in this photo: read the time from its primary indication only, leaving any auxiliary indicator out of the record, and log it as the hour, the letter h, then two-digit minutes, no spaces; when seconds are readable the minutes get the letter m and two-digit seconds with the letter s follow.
12h37
